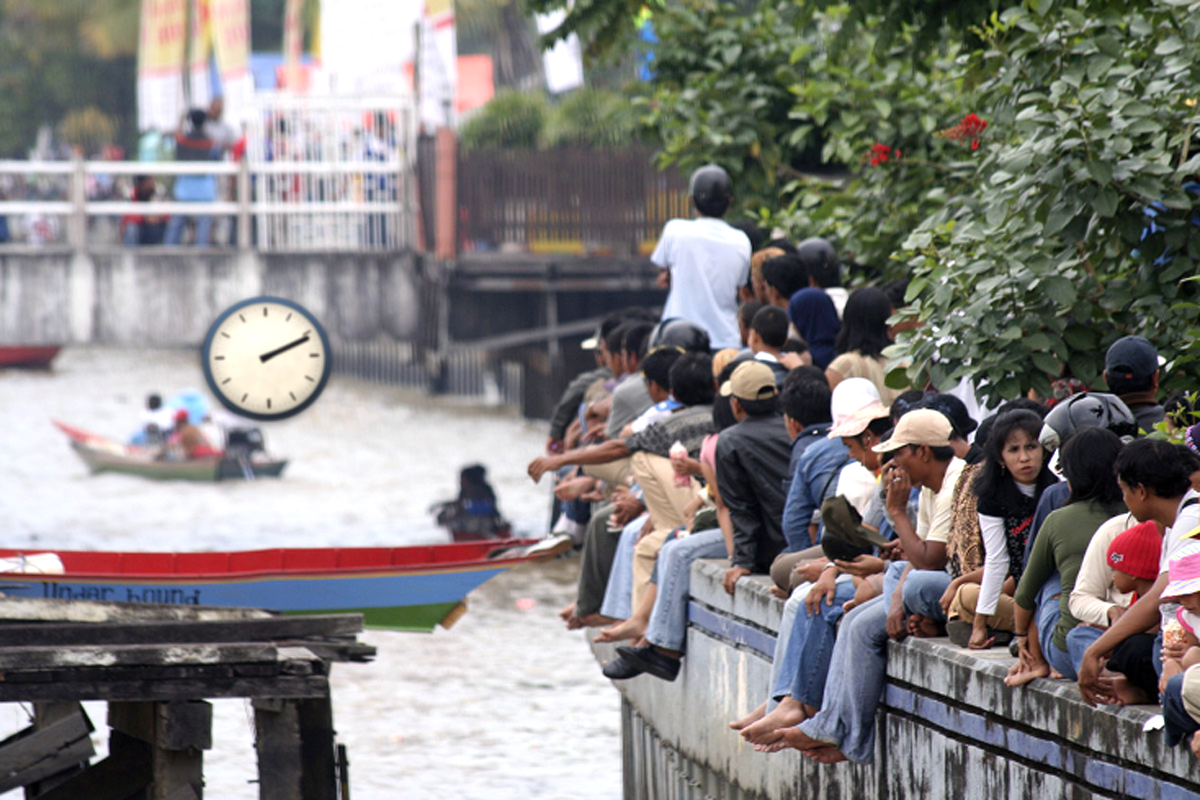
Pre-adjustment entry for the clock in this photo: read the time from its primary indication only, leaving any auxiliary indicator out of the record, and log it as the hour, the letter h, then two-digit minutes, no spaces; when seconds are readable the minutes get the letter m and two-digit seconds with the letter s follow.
2h11
